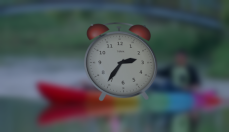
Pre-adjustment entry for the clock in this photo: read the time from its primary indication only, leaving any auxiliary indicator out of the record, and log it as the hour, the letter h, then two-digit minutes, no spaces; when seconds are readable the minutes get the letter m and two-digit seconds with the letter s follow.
2h36
